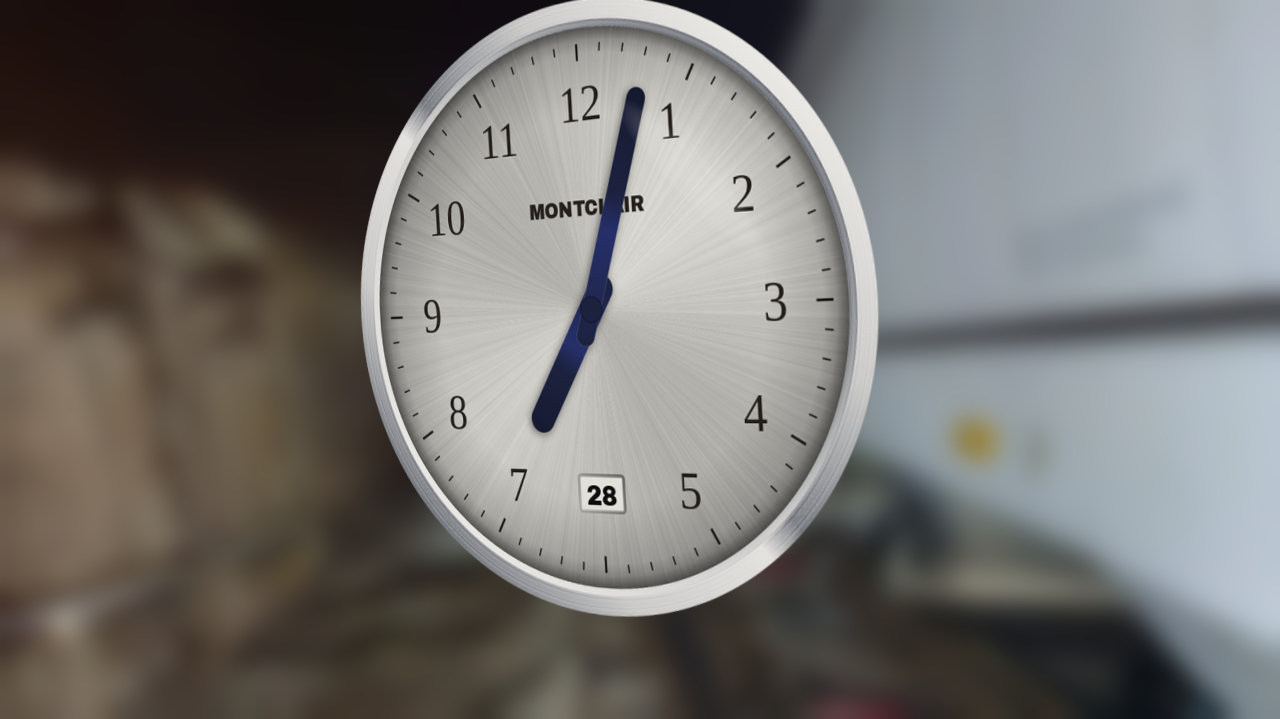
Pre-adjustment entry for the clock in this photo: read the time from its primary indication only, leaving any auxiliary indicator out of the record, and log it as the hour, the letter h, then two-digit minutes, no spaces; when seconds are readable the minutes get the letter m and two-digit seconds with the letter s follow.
7h03
